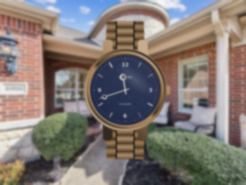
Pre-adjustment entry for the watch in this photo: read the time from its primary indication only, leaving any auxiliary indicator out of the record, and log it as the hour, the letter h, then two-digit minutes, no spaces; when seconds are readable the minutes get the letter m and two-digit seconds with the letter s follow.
11h42
